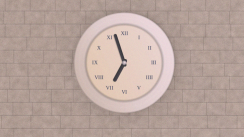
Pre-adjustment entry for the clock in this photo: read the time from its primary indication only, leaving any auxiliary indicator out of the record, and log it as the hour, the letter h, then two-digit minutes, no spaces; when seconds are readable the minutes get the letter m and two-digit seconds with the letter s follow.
6h57
